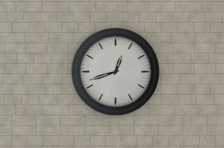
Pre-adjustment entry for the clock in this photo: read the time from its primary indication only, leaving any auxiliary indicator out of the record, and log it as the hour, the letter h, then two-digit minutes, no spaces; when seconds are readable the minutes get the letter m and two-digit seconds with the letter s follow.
12h42
